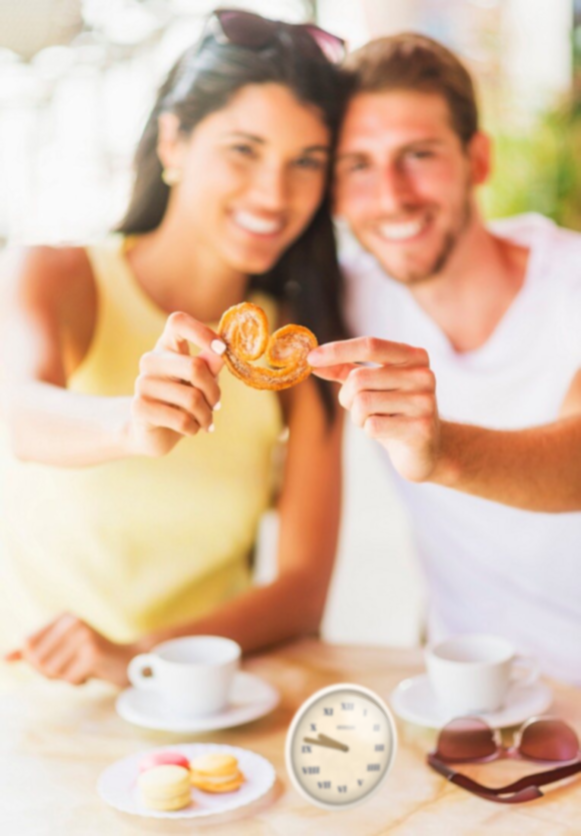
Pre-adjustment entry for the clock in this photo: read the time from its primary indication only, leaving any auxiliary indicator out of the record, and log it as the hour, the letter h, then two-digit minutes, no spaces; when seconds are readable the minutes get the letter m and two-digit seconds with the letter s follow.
9h47
